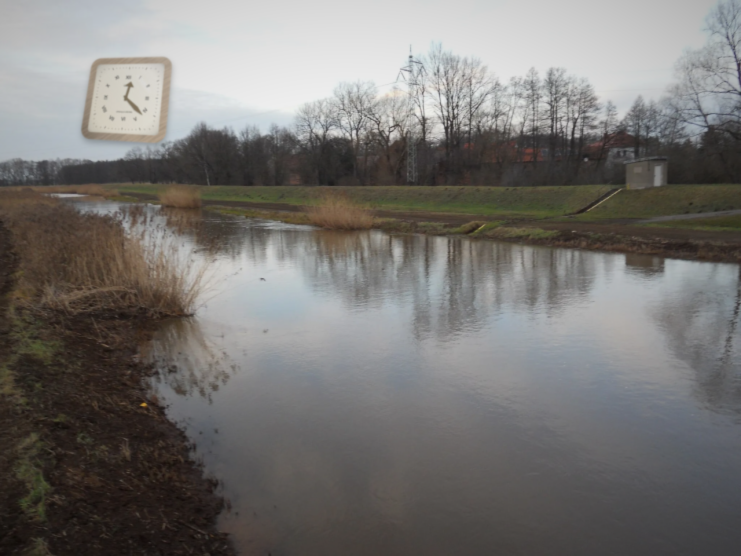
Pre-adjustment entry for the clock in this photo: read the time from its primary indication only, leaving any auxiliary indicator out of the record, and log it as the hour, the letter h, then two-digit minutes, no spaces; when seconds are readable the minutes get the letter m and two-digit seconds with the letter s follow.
12h22
